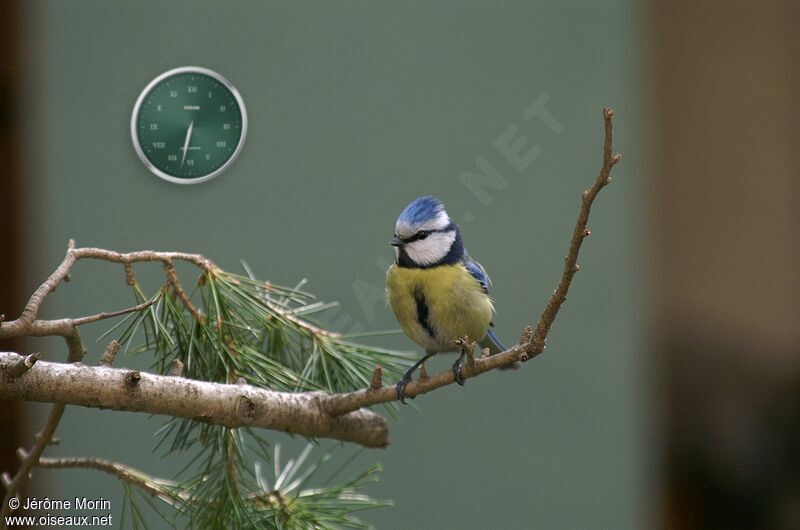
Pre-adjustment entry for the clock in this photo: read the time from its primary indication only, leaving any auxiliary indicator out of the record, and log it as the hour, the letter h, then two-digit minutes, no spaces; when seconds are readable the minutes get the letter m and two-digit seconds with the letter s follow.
6h32
